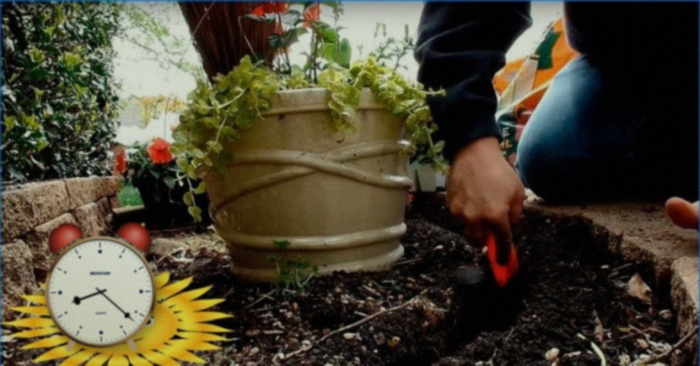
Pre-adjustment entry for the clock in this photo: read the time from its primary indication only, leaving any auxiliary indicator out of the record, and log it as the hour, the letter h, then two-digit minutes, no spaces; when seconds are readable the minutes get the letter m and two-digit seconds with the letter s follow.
8h22
